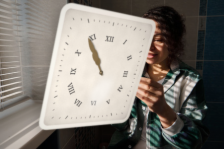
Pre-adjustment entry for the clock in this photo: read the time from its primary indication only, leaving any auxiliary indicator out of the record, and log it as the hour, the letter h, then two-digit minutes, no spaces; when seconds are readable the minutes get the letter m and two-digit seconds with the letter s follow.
10h54
